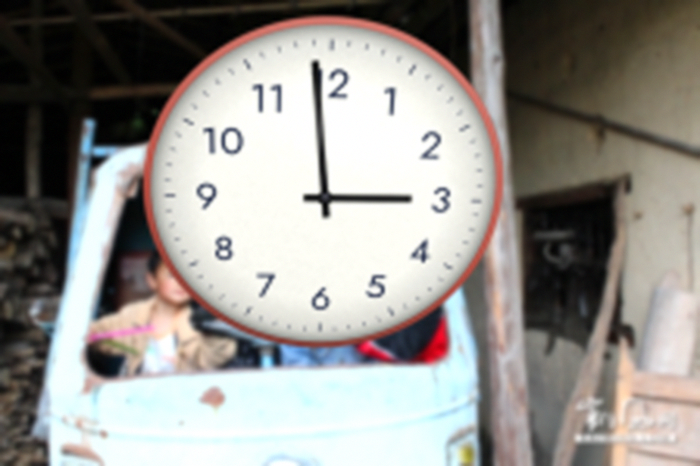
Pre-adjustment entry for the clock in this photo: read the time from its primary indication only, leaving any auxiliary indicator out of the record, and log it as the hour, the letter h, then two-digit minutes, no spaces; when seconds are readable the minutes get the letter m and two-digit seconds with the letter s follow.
2h59
